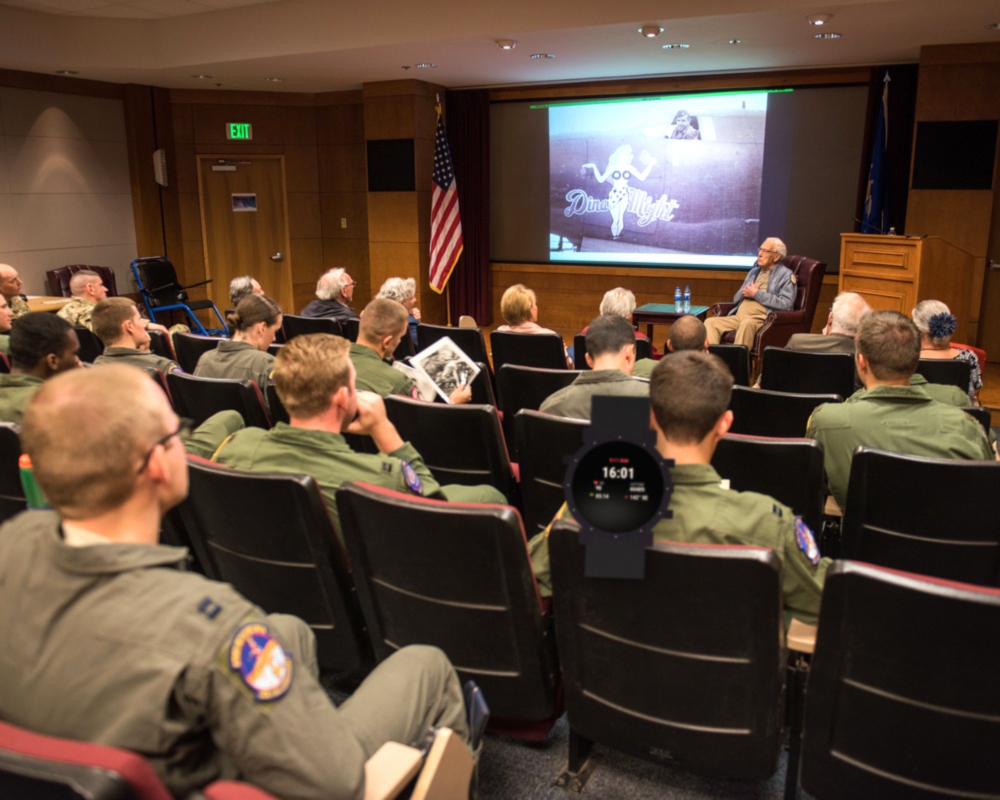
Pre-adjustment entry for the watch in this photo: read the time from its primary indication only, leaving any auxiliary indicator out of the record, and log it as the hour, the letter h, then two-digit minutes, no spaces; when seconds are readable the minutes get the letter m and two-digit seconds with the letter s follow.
16h01
